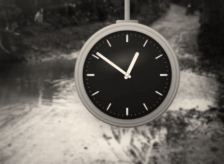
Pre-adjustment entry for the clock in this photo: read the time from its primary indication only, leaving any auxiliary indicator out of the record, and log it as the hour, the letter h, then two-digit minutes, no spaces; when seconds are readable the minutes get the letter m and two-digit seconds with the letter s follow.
12h51
